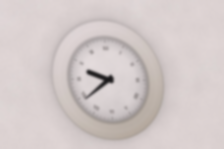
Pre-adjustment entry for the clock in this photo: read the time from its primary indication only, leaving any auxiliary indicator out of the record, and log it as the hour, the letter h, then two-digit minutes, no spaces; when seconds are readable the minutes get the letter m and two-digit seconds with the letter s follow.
9h39
